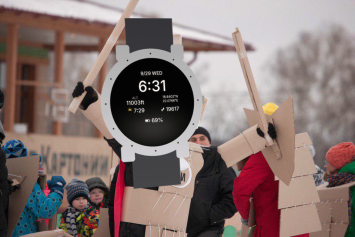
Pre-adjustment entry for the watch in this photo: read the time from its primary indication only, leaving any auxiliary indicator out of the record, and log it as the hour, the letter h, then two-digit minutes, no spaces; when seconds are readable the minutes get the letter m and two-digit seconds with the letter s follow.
6h31
